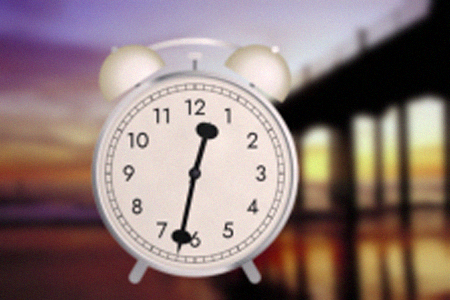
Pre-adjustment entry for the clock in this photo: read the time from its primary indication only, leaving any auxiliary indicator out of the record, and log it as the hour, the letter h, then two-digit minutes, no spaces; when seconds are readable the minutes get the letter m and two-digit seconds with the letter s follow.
12h32
